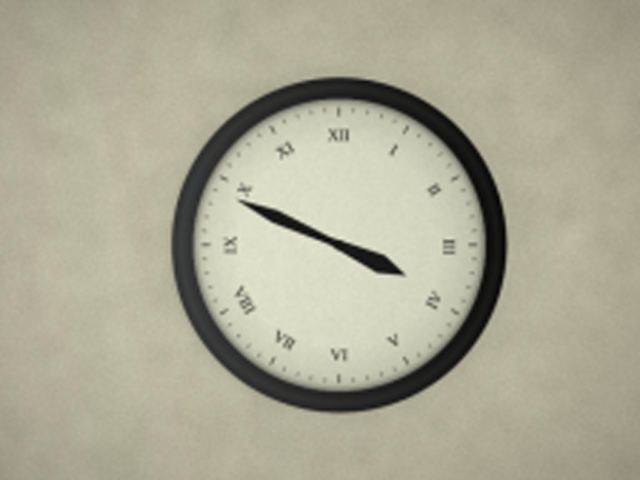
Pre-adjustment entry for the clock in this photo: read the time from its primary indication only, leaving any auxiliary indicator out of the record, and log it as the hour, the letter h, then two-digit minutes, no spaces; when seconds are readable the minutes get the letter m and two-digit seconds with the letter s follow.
3h49
